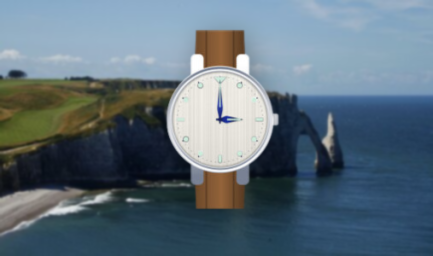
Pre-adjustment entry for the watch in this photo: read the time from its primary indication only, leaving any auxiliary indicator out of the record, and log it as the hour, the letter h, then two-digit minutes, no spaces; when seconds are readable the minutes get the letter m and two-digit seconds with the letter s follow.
3h00
